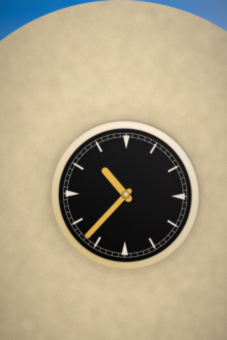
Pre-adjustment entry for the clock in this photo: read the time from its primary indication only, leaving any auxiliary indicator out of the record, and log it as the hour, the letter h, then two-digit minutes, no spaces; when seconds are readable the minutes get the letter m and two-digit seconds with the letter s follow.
10h37
